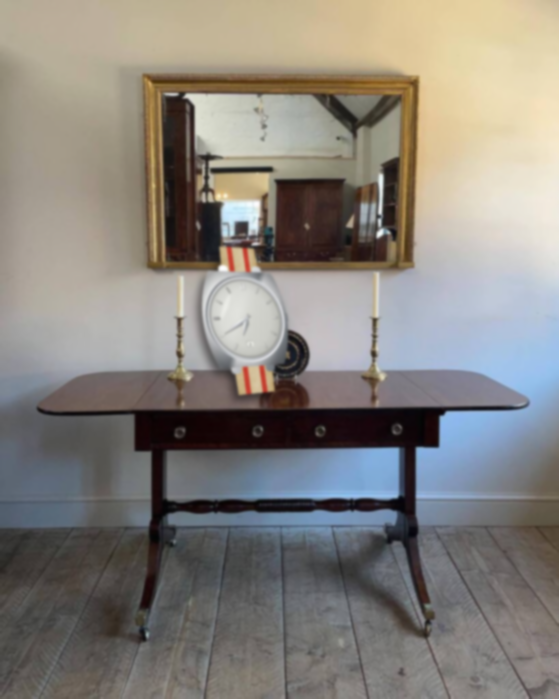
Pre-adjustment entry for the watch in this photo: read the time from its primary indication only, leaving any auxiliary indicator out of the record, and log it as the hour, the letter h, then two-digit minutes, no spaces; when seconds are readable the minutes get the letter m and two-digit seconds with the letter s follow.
6h40
